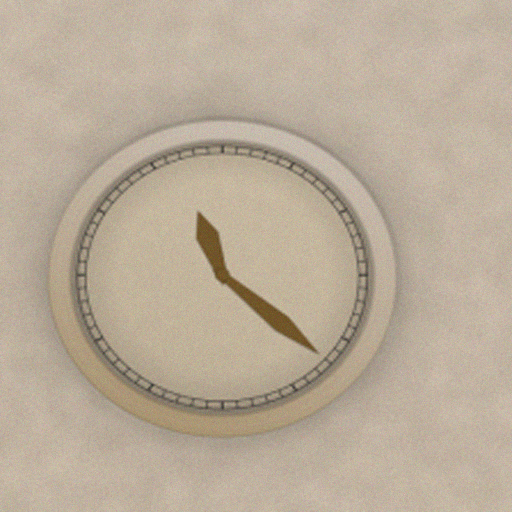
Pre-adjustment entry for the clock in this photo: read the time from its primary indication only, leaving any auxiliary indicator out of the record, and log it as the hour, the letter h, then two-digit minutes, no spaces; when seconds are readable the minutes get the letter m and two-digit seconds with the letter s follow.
11h22
